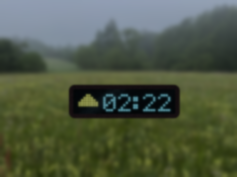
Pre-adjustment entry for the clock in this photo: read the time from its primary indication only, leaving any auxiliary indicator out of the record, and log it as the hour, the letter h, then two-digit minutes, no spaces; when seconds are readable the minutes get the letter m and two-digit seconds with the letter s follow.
2h22
